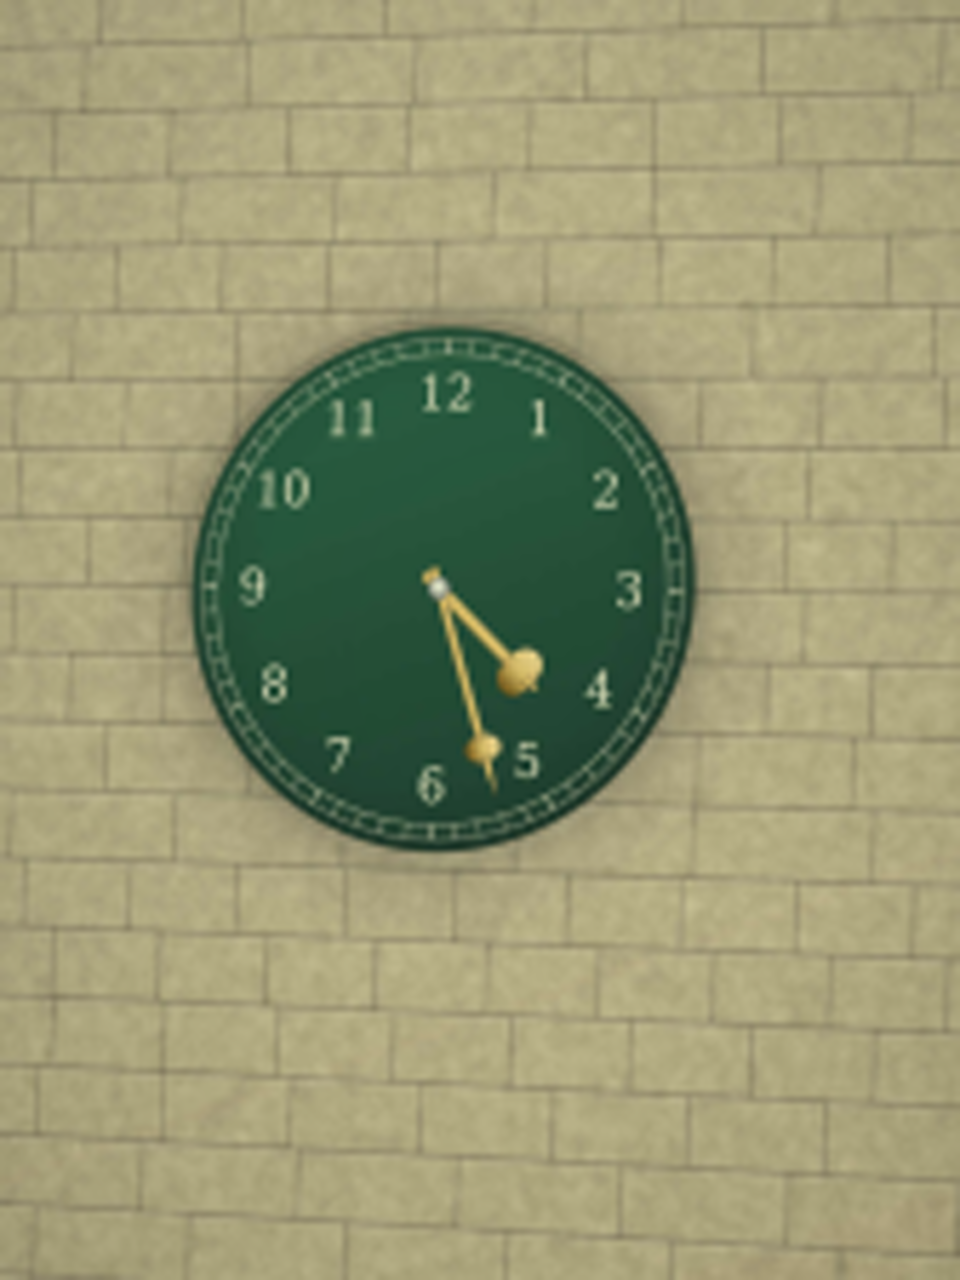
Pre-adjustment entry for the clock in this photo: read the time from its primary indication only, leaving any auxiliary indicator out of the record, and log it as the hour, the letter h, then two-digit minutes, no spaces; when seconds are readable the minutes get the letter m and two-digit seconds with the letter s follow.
4h27
